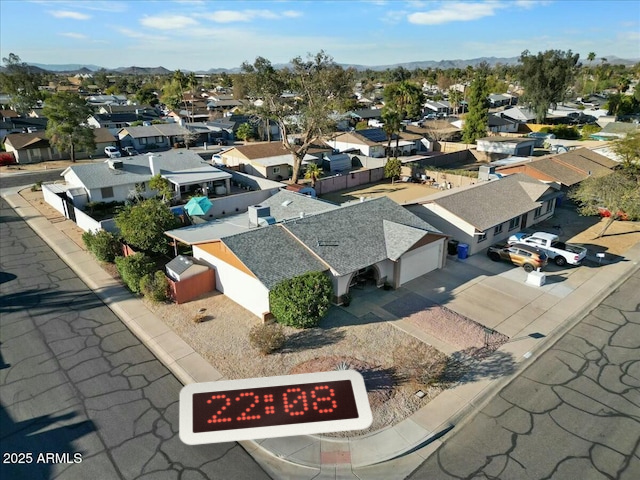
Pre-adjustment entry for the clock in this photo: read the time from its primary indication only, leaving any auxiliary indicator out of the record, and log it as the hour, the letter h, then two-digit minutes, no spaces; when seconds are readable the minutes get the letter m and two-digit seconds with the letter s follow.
22h08
